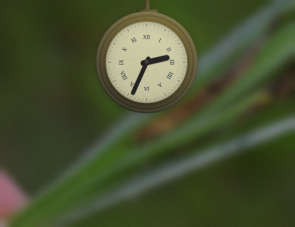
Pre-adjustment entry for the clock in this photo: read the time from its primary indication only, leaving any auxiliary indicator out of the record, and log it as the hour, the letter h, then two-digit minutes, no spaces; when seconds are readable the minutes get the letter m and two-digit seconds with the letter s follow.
2h34
